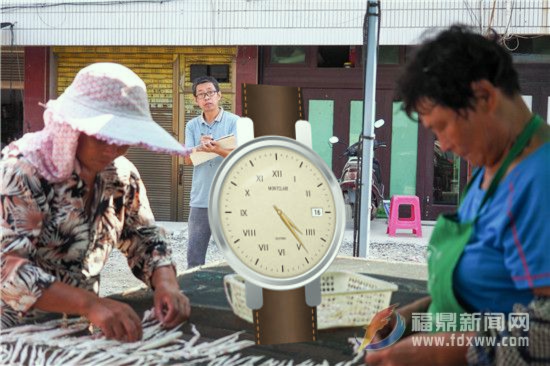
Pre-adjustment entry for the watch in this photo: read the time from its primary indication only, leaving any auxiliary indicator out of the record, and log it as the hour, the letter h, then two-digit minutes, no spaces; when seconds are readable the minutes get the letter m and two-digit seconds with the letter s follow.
4h24
